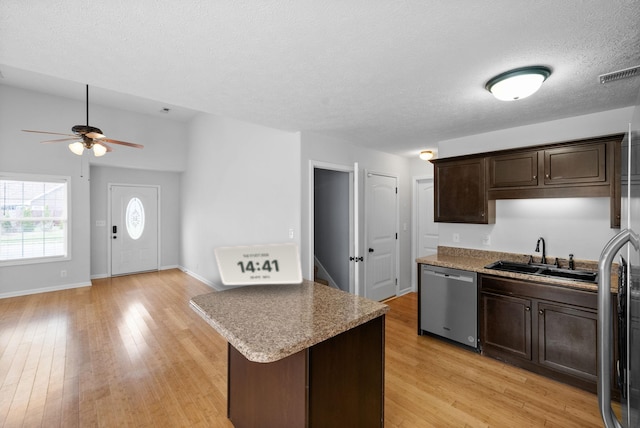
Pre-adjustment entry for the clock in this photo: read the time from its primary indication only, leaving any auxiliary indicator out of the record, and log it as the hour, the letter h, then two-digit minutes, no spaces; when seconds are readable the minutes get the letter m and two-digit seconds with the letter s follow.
14h41
